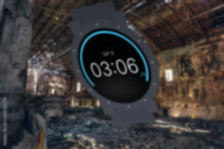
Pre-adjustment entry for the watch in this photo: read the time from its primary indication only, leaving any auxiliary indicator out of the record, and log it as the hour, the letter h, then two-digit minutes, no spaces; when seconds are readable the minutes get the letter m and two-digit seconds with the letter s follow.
3h06
